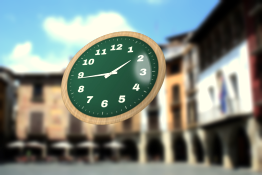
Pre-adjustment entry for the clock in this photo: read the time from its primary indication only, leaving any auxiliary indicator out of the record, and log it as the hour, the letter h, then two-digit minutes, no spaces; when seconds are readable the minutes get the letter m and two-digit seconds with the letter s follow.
1h44
